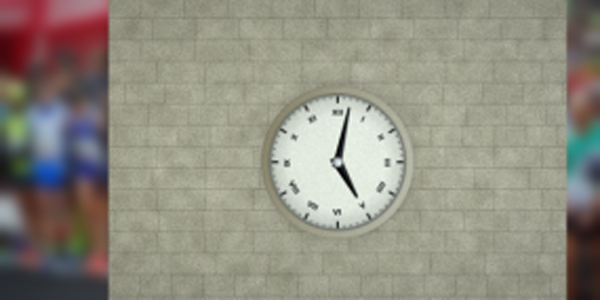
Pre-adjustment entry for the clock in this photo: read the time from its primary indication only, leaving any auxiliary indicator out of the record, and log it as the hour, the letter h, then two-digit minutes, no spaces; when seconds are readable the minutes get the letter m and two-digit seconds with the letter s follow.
5h02
